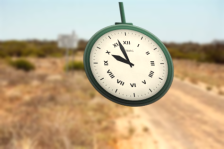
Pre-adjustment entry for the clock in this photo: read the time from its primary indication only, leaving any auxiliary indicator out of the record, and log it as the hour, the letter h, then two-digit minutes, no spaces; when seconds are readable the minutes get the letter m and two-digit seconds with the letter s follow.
9h57
